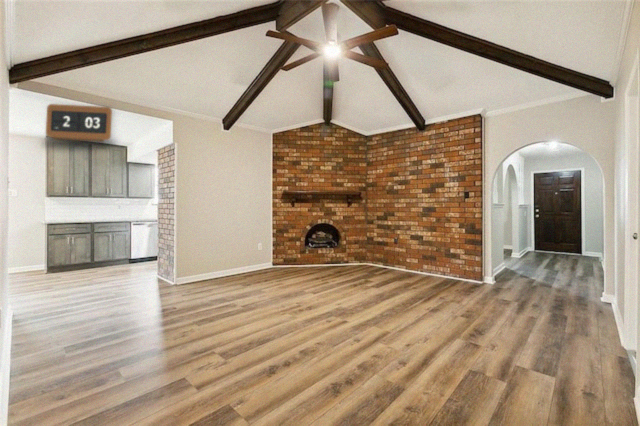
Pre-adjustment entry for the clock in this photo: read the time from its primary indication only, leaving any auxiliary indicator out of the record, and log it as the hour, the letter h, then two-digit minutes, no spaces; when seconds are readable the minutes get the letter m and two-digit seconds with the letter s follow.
2h03
